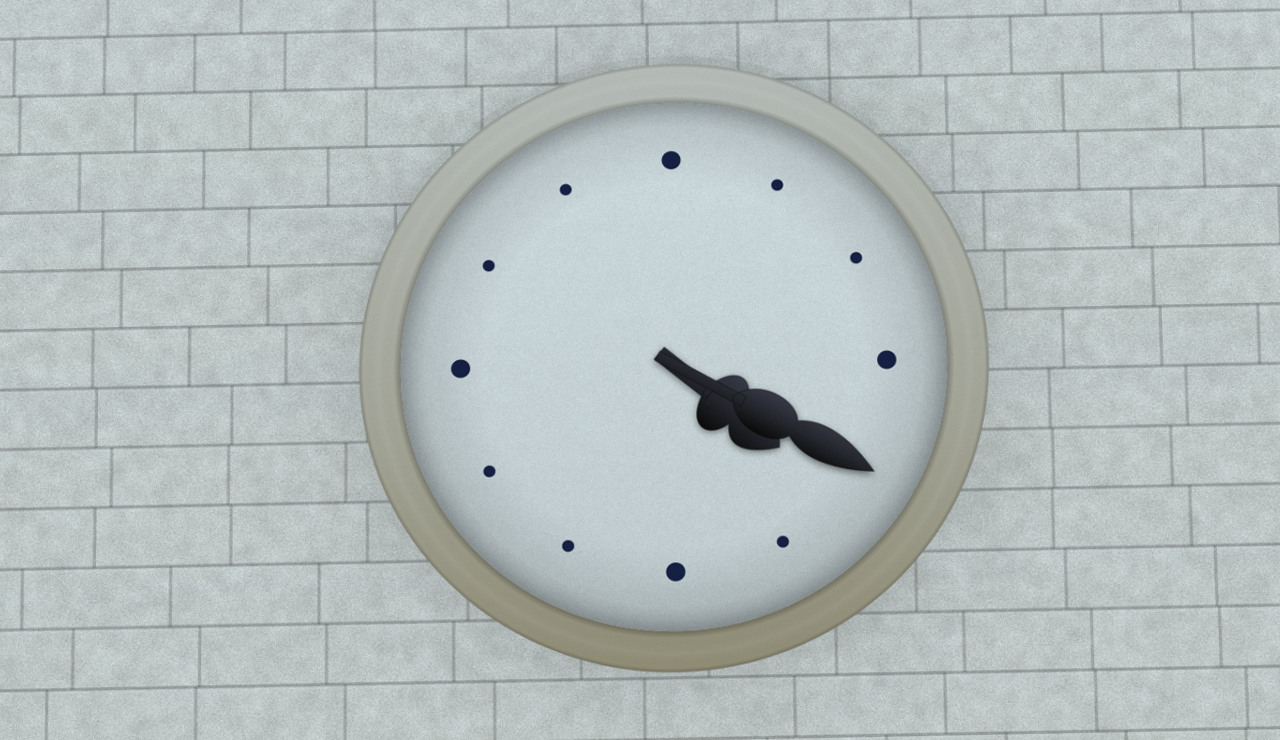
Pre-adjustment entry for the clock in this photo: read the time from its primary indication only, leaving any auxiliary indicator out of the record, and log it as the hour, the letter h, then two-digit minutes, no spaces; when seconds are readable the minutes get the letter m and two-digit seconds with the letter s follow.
4h20
